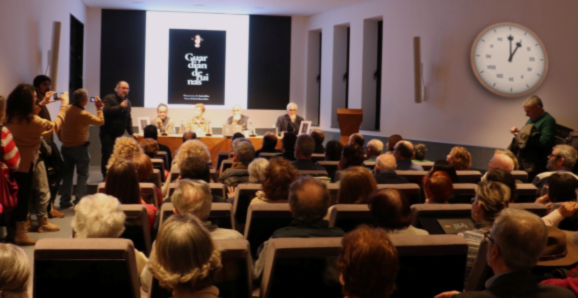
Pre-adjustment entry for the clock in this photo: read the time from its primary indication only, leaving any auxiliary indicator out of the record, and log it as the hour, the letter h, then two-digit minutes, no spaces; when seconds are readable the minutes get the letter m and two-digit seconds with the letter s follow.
1h00
